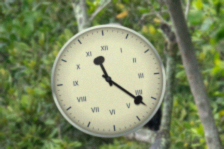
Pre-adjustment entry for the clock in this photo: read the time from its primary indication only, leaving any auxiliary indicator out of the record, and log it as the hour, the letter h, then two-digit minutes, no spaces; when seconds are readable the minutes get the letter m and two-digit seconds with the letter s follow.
11h22
